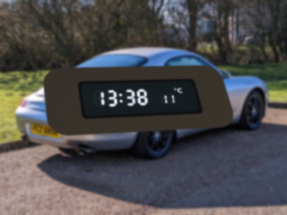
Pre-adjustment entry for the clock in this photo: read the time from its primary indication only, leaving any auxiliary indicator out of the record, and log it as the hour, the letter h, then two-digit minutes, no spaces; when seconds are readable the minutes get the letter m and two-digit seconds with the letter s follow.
13h38
